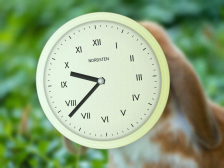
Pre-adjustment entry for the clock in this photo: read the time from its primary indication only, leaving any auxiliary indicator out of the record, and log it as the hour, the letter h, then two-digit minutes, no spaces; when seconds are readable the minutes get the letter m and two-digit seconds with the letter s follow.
9h38
